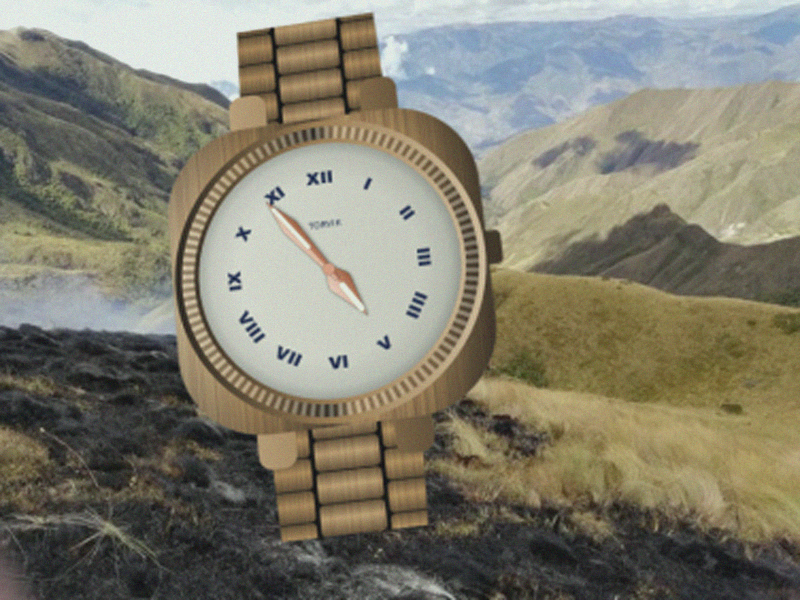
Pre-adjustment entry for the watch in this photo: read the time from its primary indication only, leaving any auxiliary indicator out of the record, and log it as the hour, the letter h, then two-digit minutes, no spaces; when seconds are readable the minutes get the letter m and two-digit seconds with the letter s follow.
4h54
